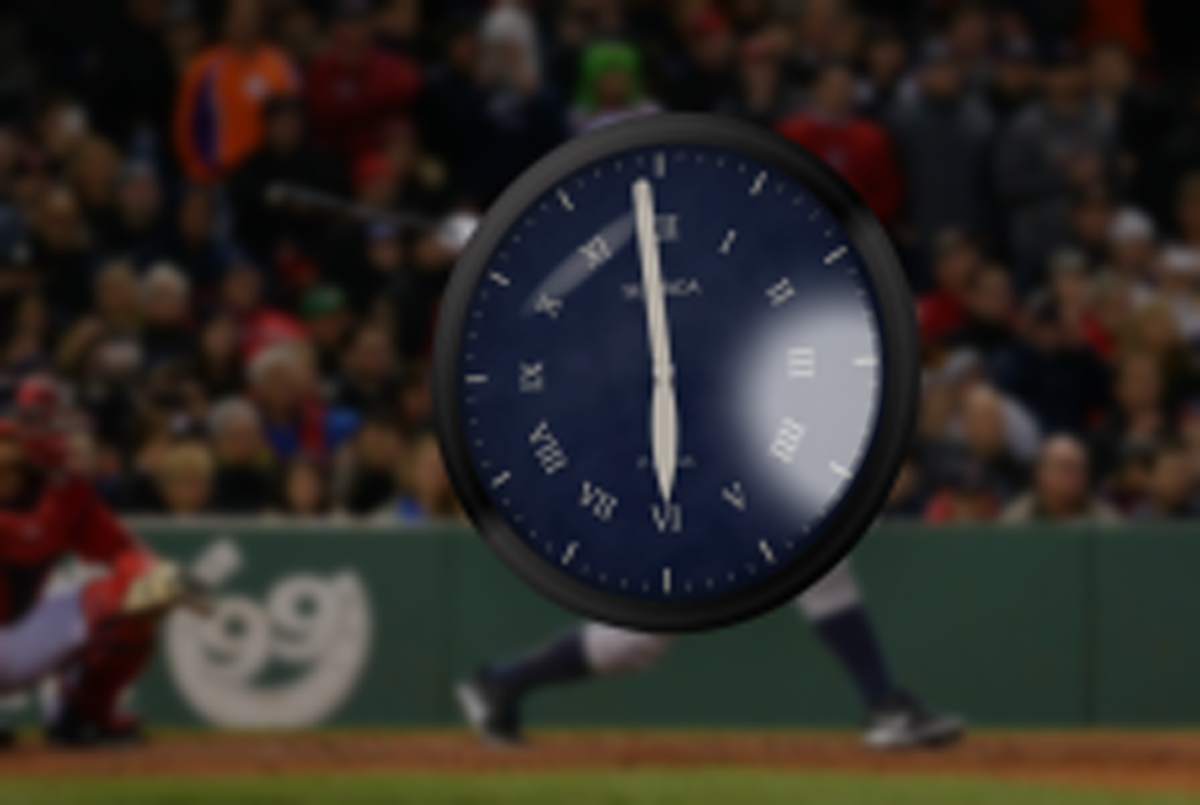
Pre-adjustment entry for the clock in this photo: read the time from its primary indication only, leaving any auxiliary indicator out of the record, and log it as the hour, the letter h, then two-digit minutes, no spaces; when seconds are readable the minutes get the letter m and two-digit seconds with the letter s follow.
5h59
